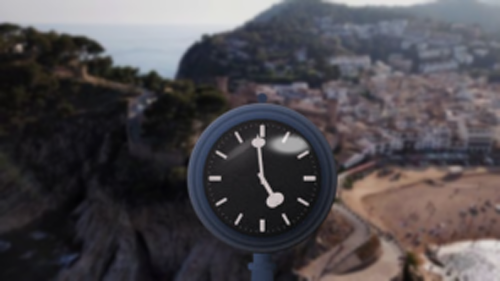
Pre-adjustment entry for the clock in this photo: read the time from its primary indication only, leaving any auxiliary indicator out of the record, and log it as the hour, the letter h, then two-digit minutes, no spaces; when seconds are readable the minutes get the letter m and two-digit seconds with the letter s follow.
4h59
